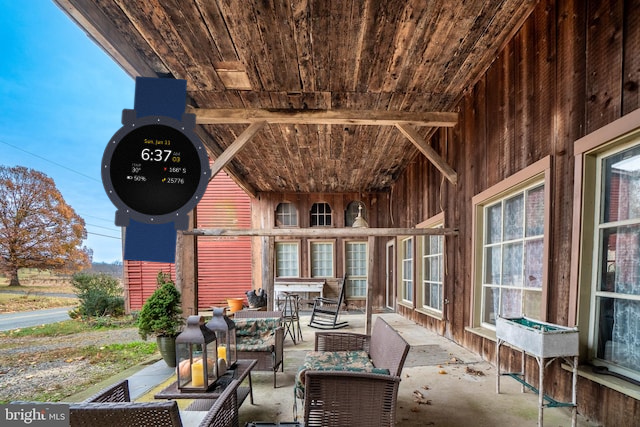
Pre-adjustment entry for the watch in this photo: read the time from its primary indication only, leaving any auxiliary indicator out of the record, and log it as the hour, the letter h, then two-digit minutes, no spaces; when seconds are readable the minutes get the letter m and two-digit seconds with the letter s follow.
6h37
